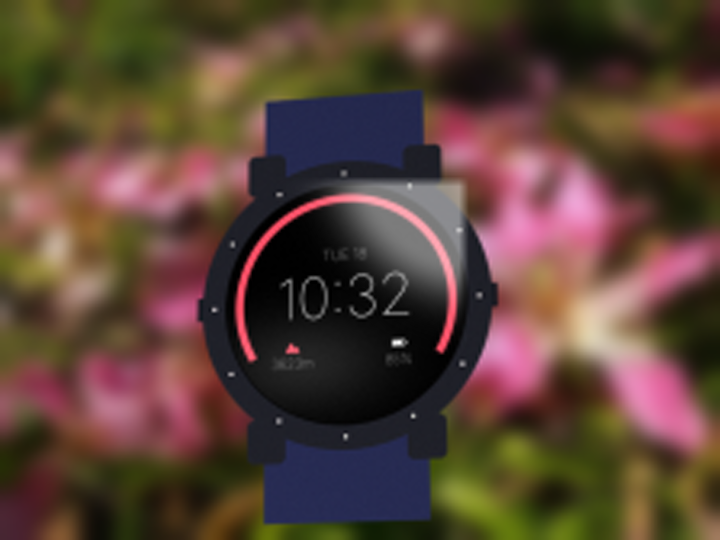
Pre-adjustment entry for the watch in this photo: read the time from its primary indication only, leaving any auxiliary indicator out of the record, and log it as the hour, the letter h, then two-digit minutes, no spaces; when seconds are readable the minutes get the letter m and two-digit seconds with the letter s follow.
10h32
